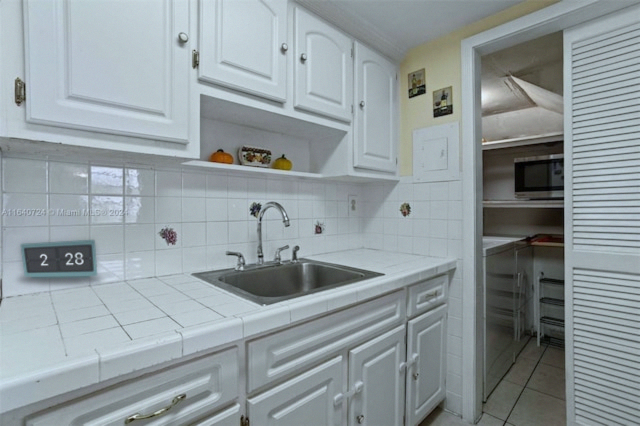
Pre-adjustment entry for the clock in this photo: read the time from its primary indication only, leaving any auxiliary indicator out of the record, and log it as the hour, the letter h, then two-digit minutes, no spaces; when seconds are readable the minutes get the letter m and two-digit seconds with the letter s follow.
2h28
